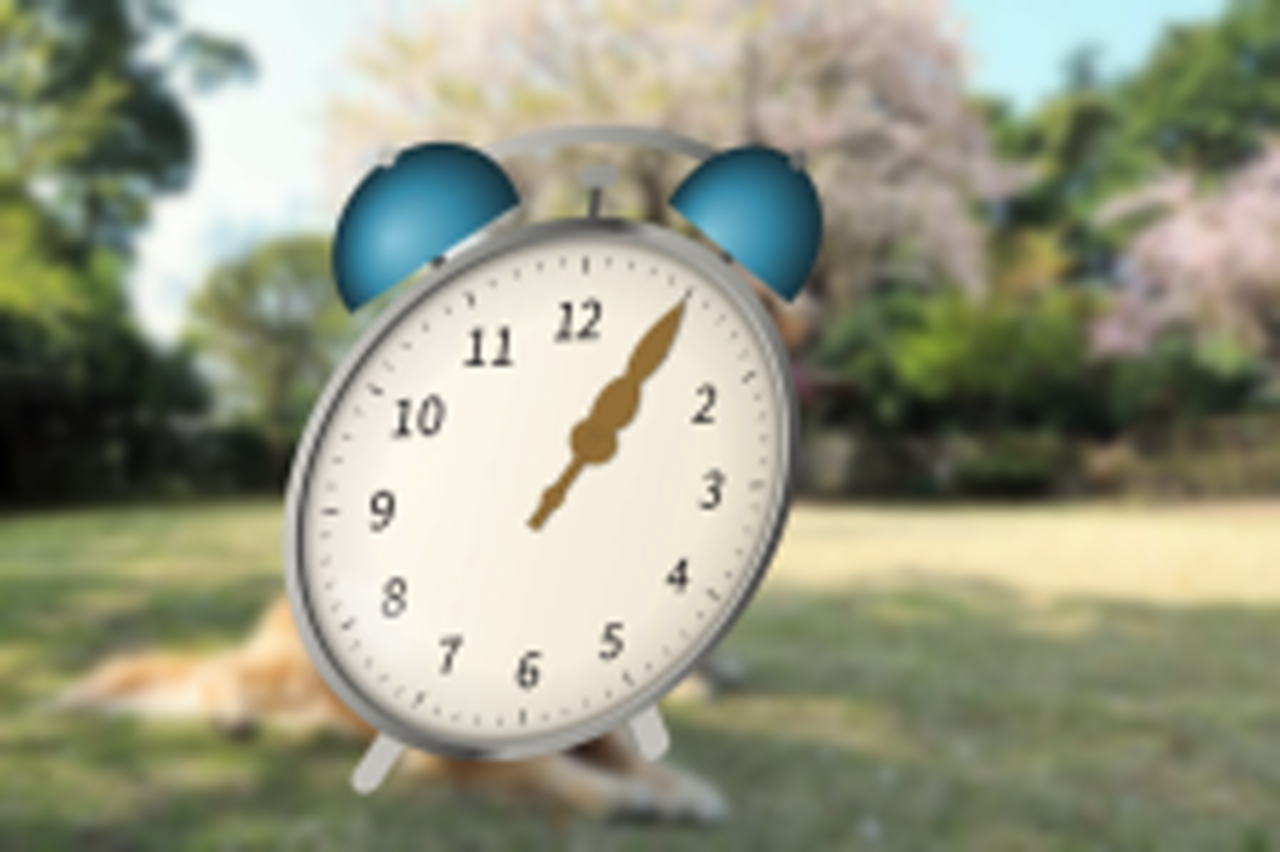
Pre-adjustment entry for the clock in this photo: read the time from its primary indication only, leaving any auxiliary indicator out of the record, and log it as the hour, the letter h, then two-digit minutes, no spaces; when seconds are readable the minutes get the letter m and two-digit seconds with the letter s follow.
1h05
